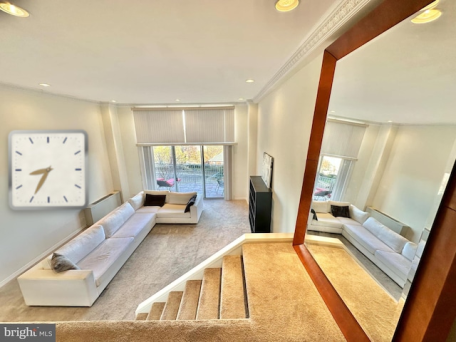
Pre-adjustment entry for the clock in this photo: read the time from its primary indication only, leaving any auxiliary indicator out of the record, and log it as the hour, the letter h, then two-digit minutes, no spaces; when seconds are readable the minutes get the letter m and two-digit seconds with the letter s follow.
8h35
